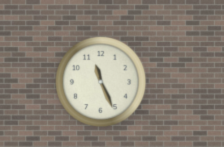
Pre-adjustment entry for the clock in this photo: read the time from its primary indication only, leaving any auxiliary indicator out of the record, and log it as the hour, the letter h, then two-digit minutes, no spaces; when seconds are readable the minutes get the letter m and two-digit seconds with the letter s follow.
11h26
